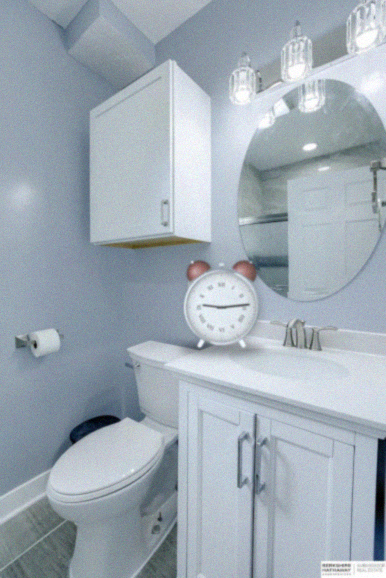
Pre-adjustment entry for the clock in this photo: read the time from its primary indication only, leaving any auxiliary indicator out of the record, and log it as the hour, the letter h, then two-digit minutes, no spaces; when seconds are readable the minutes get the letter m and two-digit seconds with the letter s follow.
9h14
